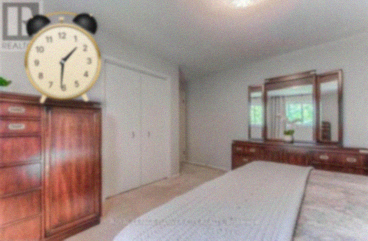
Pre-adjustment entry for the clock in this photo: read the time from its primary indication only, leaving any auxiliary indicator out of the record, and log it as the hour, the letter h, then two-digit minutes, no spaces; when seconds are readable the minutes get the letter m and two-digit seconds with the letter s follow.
1h31
